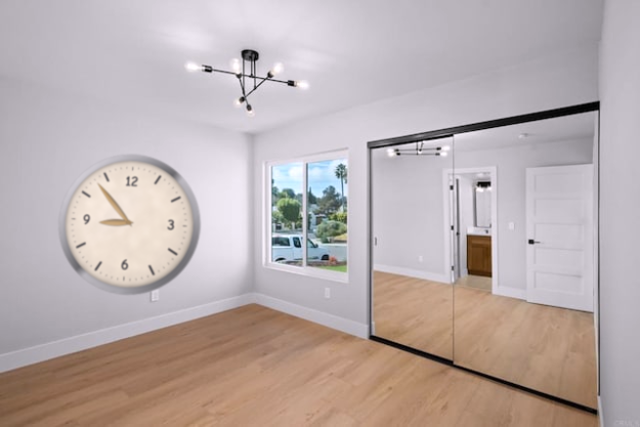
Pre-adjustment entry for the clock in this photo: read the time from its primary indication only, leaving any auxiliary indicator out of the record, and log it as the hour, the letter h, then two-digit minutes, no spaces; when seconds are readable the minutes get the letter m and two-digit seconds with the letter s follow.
8h53
